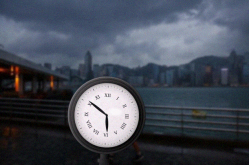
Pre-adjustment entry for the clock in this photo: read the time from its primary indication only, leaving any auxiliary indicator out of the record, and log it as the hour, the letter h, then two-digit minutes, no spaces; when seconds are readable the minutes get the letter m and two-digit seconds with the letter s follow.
5h51
